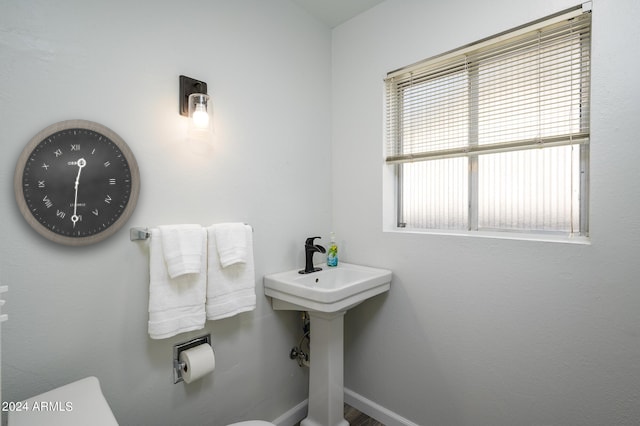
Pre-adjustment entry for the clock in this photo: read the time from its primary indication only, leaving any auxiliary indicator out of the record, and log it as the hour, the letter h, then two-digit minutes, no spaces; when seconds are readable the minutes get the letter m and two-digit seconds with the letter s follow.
12h31
